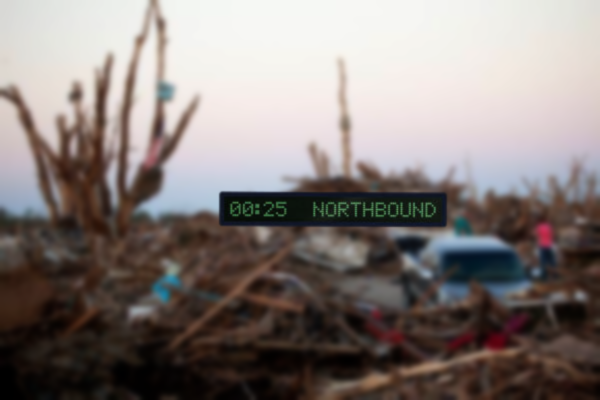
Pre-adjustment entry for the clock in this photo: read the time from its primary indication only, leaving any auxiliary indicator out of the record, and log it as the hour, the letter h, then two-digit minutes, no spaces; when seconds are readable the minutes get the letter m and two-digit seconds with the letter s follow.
0h25
